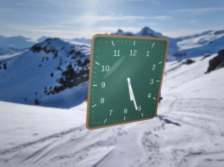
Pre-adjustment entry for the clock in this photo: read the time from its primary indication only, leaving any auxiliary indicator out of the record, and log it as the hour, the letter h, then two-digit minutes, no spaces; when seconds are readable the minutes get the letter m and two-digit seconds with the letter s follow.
5h26
